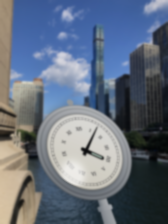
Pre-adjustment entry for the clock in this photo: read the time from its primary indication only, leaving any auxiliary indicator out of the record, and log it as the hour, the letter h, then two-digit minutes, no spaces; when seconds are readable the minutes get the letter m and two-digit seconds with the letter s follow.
4h07
